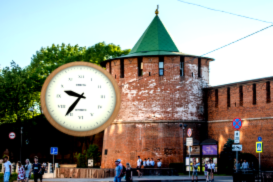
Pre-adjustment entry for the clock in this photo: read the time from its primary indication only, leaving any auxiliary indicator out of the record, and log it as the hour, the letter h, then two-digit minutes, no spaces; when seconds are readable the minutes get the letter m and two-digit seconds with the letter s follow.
9h36
